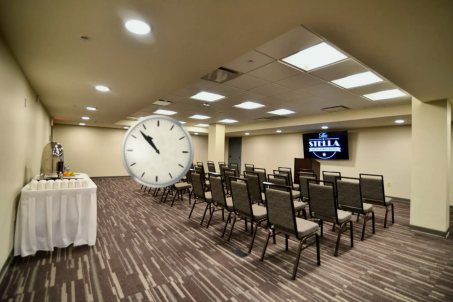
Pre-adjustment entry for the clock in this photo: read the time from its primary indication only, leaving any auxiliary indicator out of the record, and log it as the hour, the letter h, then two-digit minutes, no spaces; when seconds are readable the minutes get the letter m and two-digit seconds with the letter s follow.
10h53
